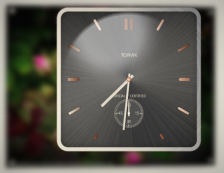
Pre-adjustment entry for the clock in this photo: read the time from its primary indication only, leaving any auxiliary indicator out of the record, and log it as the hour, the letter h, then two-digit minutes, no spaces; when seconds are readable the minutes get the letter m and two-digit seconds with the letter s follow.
7h31
